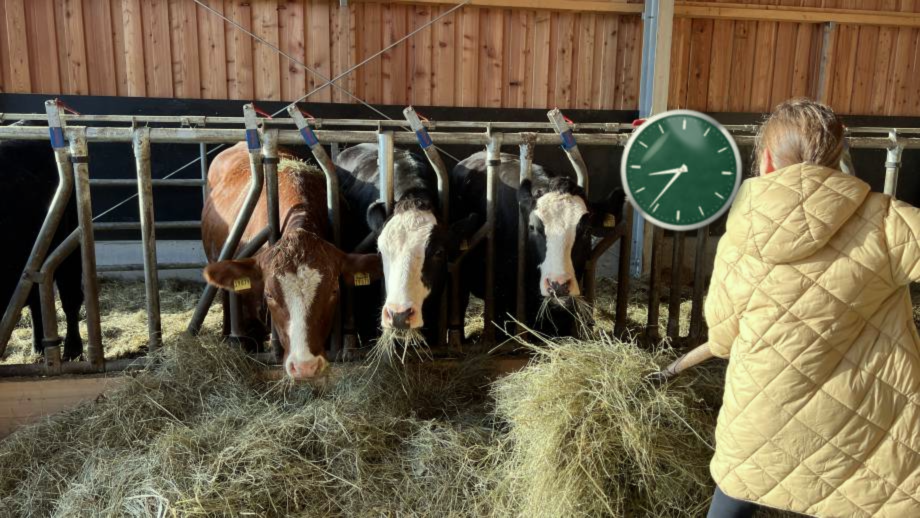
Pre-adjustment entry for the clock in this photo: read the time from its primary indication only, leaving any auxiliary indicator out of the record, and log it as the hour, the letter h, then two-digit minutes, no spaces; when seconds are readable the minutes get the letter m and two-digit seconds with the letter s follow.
8h36
